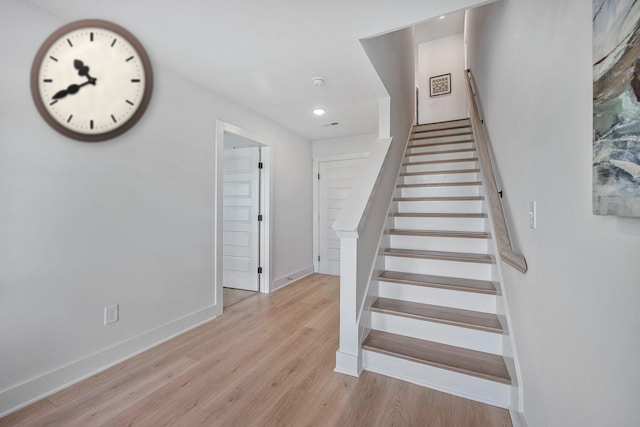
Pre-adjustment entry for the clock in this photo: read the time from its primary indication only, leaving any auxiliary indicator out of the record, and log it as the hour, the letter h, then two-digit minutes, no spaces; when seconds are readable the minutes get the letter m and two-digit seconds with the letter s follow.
10h41
